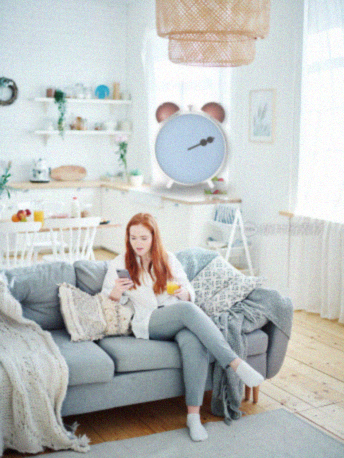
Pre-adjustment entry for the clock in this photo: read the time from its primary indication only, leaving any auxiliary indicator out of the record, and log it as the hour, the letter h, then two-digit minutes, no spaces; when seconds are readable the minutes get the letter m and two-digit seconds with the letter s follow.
2h11
